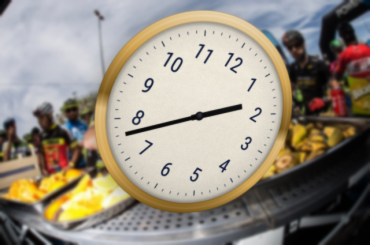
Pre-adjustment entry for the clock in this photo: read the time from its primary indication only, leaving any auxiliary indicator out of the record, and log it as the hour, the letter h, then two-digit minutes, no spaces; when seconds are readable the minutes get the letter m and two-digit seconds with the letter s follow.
1h38
